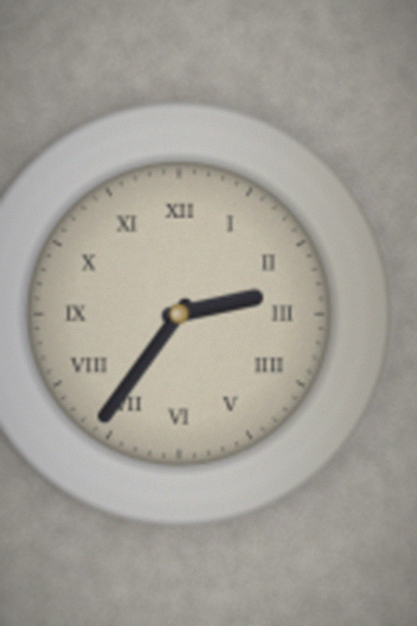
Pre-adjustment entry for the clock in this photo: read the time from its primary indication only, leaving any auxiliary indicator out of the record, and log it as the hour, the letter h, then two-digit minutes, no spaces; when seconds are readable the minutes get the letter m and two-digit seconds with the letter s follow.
2h36
